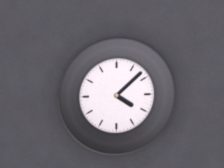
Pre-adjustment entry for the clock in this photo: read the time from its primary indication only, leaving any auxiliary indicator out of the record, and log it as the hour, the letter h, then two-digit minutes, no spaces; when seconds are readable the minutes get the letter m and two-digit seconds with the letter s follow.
4h08
